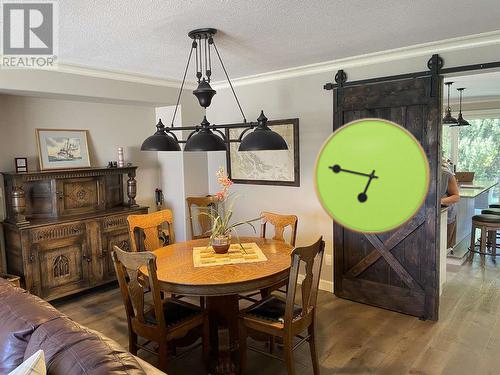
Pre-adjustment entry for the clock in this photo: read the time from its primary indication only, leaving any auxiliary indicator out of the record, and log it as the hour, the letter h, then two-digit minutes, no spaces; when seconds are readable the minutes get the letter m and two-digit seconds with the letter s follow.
6h47
